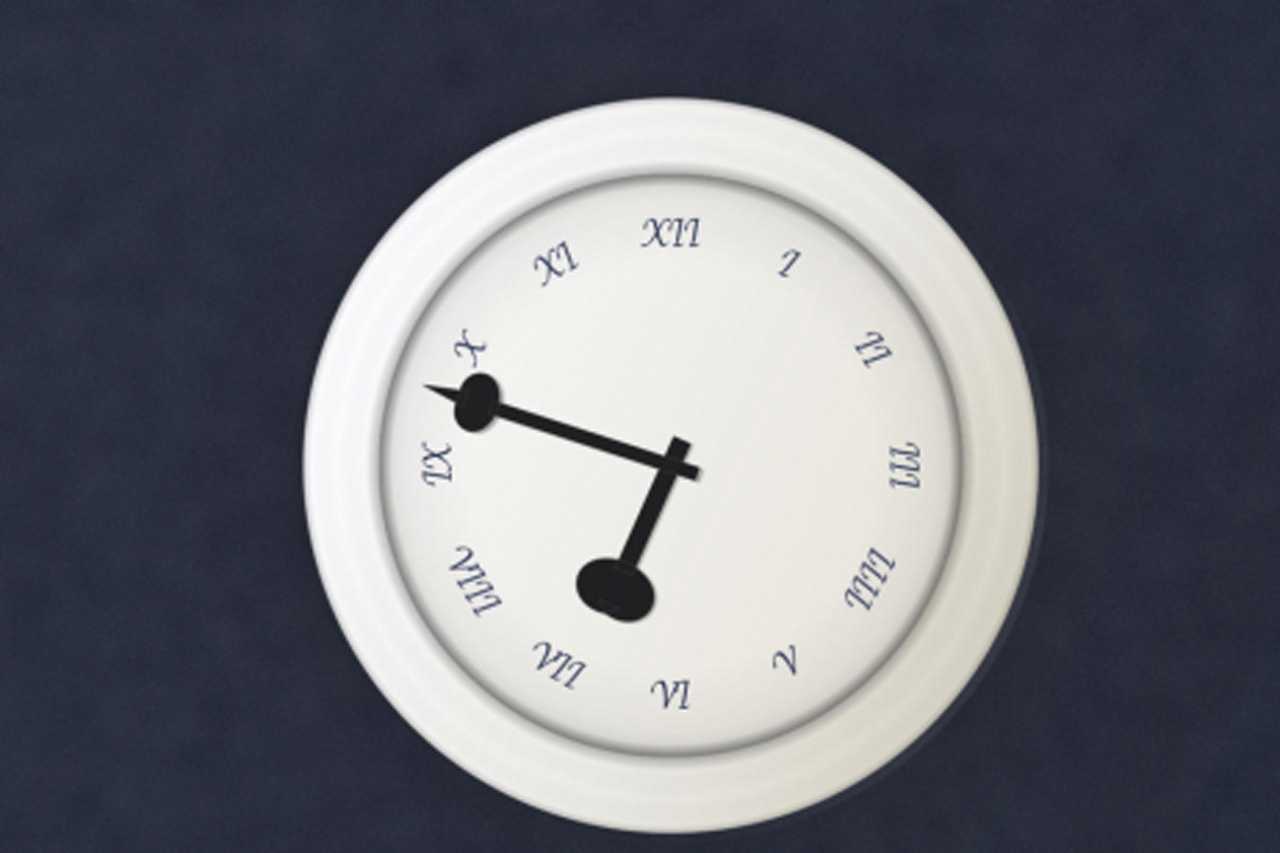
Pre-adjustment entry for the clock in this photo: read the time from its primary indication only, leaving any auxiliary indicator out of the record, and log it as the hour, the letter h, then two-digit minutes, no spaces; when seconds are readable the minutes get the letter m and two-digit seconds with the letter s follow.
6h48
